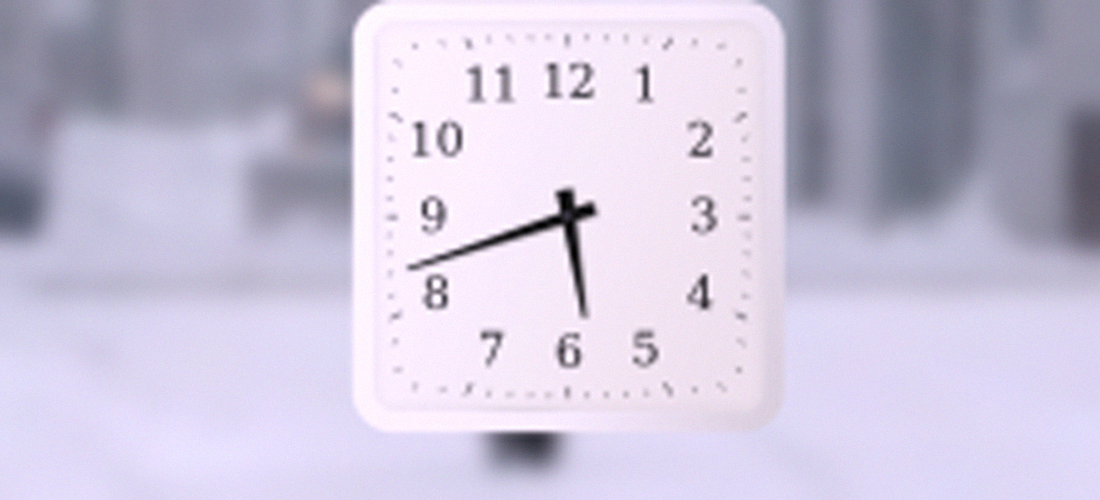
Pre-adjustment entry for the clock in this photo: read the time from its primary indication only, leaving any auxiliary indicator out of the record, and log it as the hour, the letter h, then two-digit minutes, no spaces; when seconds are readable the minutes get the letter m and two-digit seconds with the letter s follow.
5h42
